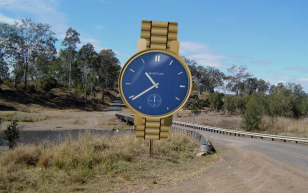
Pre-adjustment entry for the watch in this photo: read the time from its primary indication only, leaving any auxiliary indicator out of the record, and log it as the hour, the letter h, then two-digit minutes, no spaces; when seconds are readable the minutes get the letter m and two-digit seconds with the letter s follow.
10h39
